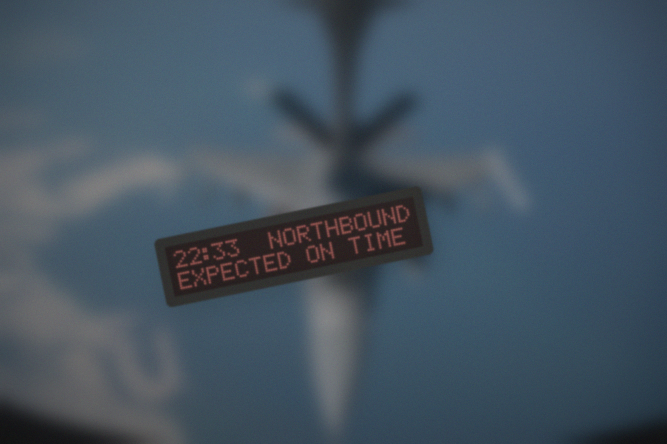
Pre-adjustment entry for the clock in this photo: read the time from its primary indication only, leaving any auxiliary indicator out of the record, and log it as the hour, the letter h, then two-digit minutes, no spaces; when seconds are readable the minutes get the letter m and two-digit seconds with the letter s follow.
22h33
